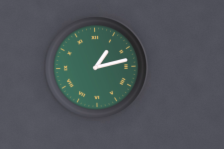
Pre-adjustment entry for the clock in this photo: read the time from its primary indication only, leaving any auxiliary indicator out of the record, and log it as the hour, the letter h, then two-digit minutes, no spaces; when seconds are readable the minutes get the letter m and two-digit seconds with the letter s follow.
1h13
